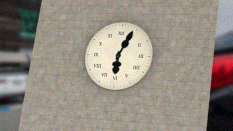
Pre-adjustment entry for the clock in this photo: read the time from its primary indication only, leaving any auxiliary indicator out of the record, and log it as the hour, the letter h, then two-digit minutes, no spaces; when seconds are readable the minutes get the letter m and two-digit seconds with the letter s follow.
6h04
